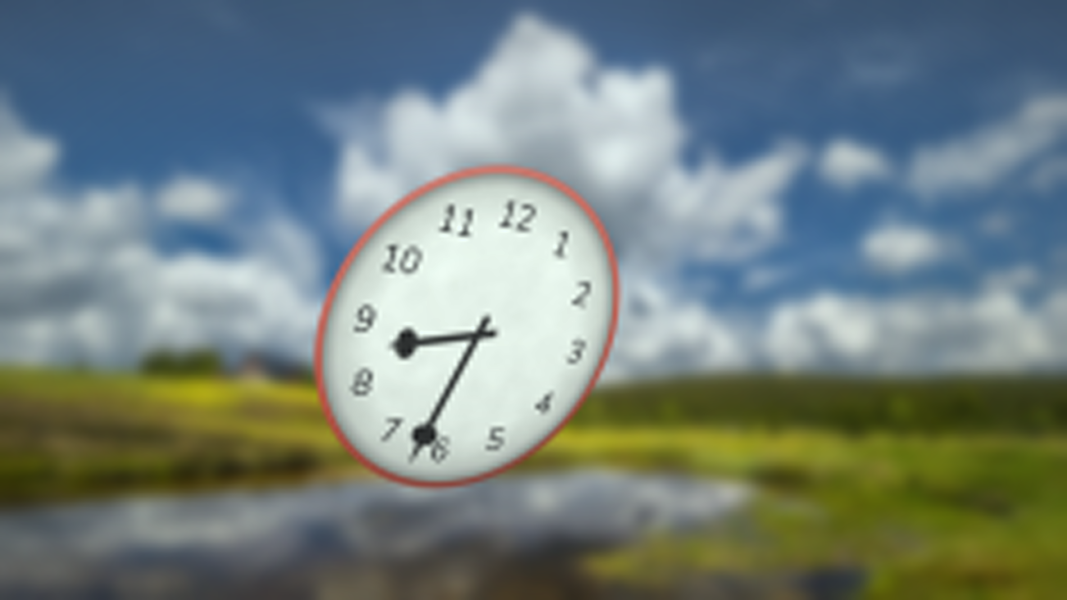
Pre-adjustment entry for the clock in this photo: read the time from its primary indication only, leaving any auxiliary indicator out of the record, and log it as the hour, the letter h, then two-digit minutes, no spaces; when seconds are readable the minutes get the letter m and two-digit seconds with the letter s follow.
8h32
